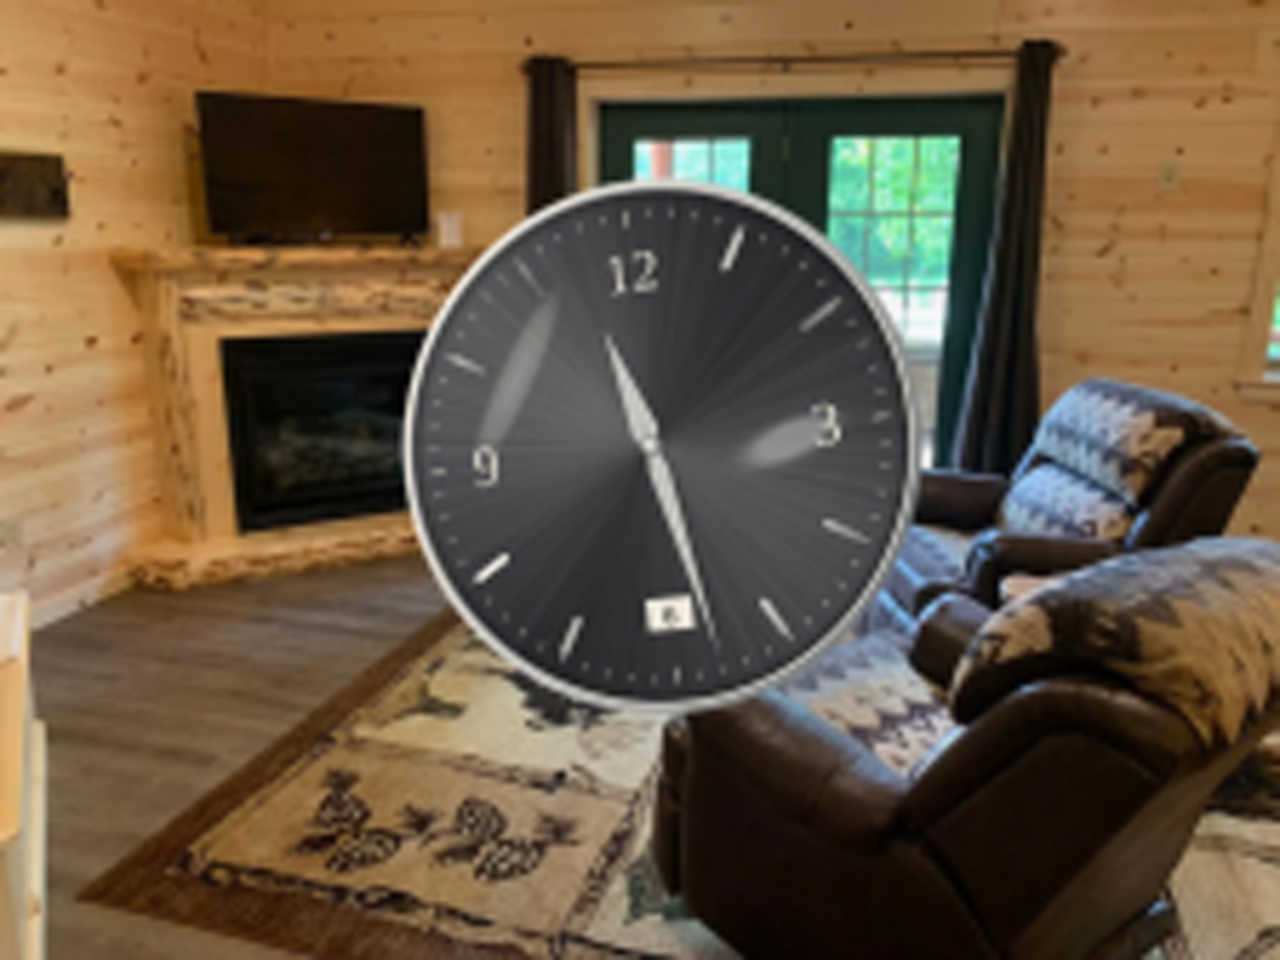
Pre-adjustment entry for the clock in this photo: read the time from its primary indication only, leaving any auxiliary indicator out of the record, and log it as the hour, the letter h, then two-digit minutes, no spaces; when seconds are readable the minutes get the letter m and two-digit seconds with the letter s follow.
11h28
